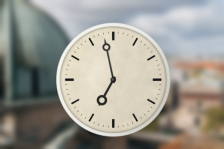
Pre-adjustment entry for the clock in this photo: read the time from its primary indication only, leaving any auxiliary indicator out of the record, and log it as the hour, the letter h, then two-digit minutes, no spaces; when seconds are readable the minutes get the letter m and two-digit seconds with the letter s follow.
6h58
